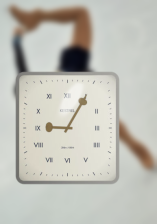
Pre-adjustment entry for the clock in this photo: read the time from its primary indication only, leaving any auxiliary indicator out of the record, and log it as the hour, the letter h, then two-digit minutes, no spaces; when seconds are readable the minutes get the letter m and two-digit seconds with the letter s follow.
9h05
